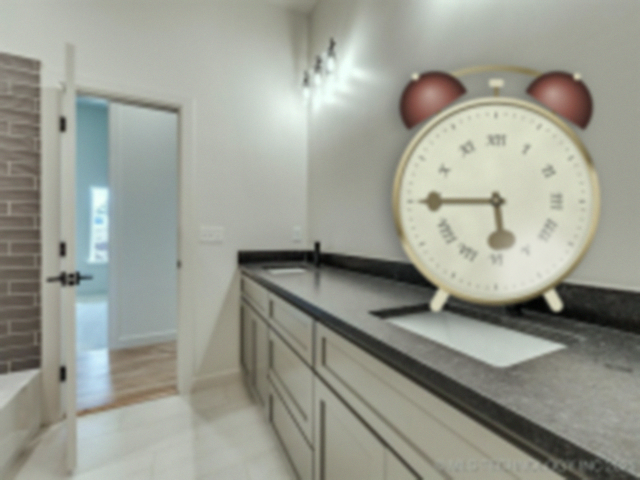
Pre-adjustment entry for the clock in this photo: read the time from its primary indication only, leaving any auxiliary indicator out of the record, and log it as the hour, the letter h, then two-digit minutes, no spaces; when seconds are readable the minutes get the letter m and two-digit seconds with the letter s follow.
5h45
